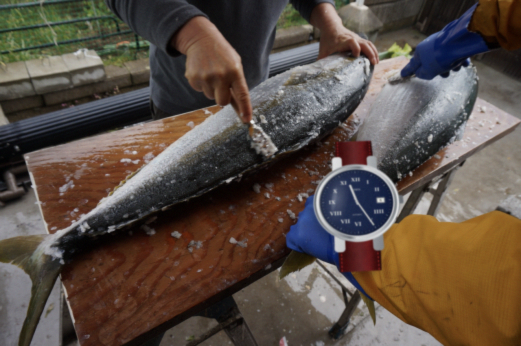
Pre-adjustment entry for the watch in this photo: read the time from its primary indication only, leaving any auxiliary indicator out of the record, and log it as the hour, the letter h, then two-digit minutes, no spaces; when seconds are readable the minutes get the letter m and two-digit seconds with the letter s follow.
11h25
